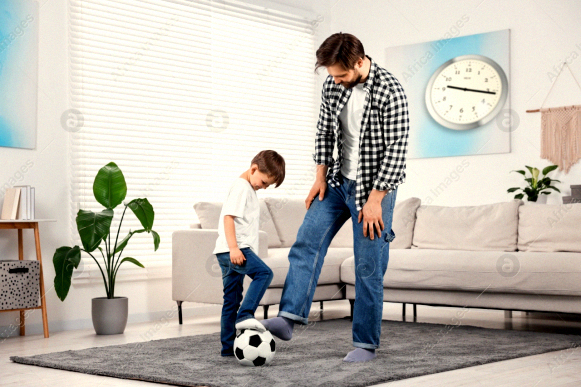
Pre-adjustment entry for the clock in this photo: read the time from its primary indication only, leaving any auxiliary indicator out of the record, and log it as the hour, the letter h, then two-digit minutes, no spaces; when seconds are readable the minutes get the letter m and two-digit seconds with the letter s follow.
9h16
